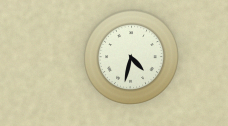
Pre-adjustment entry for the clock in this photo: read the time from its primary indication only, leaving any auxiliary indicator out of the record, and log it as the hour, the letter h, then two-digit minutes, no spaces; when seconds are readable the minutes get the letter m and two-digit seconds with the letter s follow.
4h32
